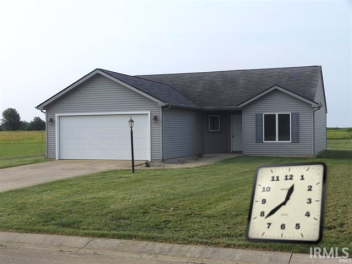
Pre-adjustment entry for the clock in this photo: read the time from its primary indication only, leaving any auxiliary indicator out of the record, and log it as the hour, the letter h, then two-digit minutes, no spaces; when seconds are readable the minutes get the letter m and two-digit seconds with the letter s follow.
12h38
